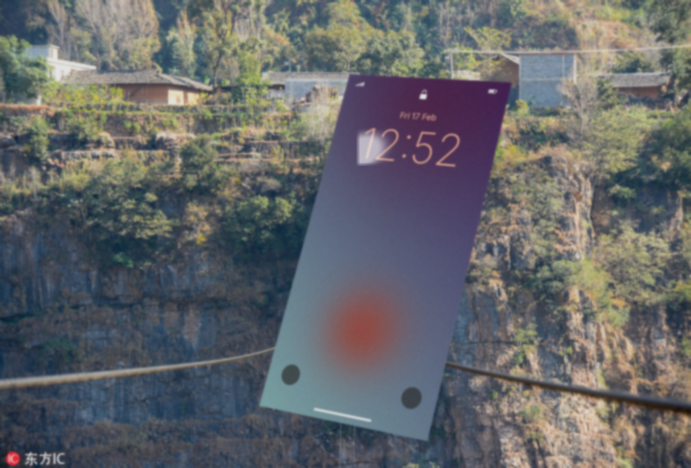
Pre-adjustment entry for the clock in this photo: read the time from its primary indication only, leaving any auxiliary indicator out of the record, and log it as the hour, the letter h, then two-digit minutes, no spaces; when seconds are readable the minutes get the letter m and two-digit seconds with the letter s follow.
12h52
